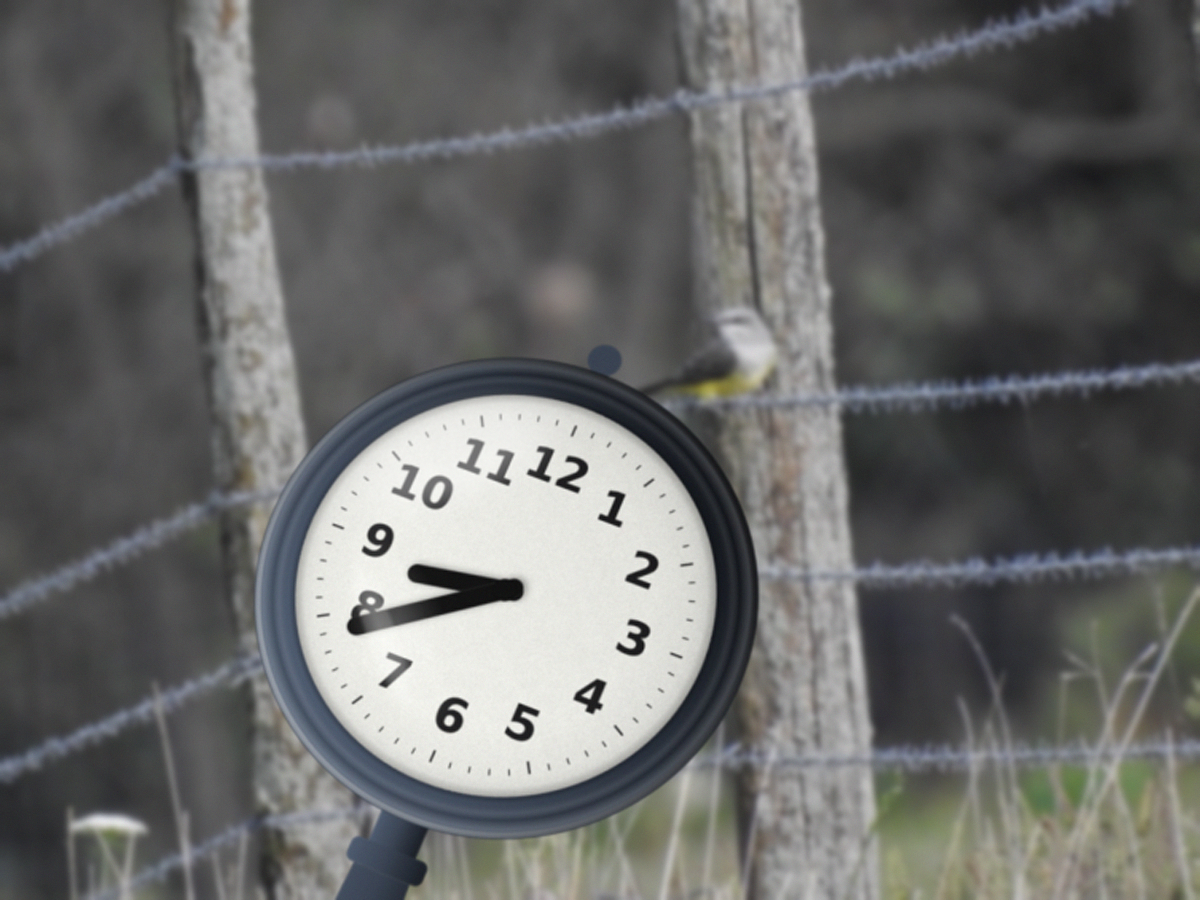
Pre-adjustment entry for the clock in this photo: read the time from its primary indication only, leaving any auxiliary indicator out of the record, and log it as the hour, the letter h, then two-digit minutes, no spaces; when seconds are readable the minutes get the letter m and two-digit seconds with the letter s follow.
8h39
